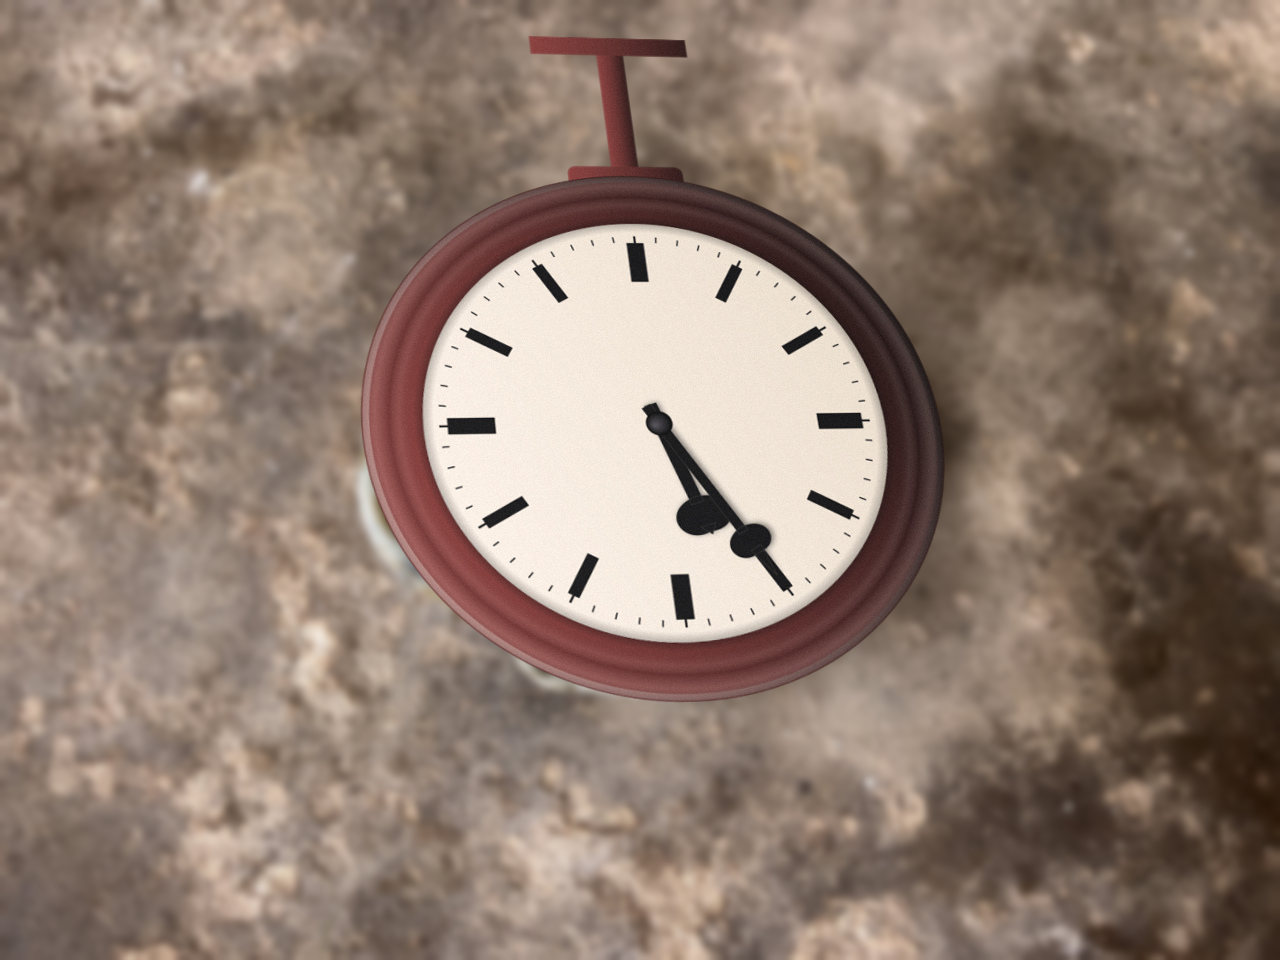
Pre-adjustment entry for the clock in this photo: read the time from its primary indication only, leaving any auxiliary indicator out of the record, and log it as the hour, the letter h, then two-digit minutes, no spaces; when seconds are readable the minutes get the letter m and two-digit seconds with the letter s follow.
5h25
